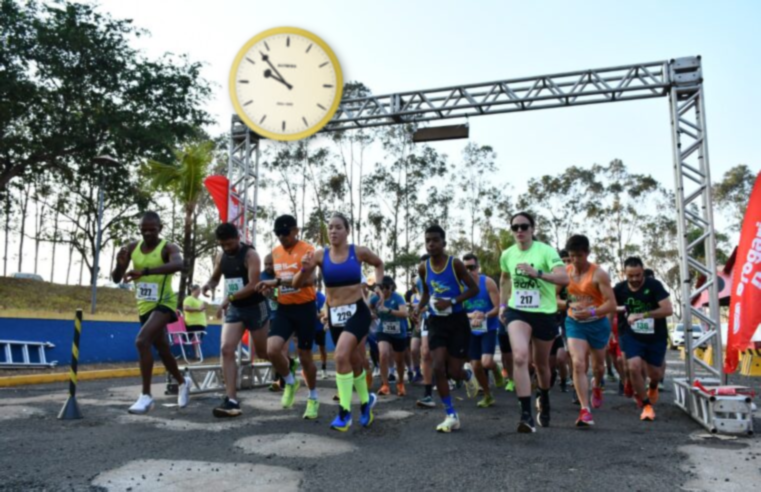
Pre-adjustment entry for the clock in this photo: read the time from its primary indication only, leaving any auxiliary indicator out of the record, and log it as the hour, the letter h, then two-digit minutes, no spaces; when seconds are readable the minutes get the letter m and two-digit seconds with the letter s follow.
9h53
